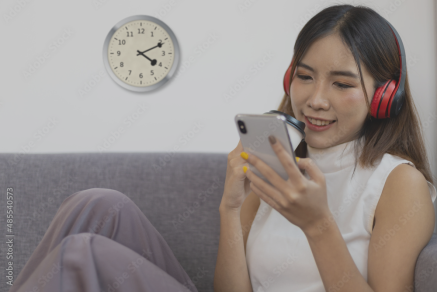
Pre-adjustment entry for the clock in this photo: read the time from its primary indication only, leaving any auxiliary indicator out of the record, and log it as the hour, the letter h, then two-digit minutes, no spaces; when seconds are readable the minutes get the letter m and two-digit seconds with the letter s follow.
4h11
